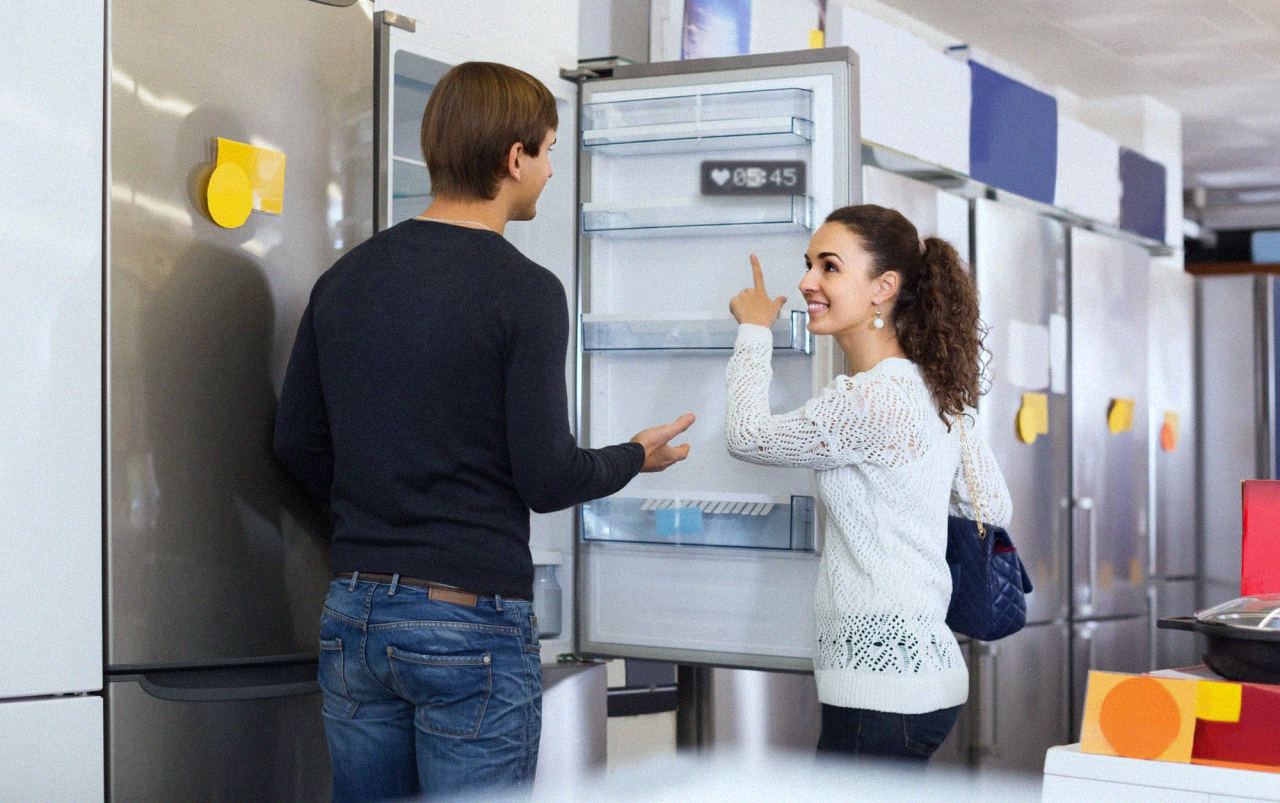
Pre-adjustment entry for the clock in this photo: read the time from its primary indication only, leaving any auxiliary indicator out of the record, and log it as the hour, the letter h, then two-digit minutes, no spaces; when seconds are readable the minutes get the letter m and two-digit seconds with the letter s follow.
5h45
